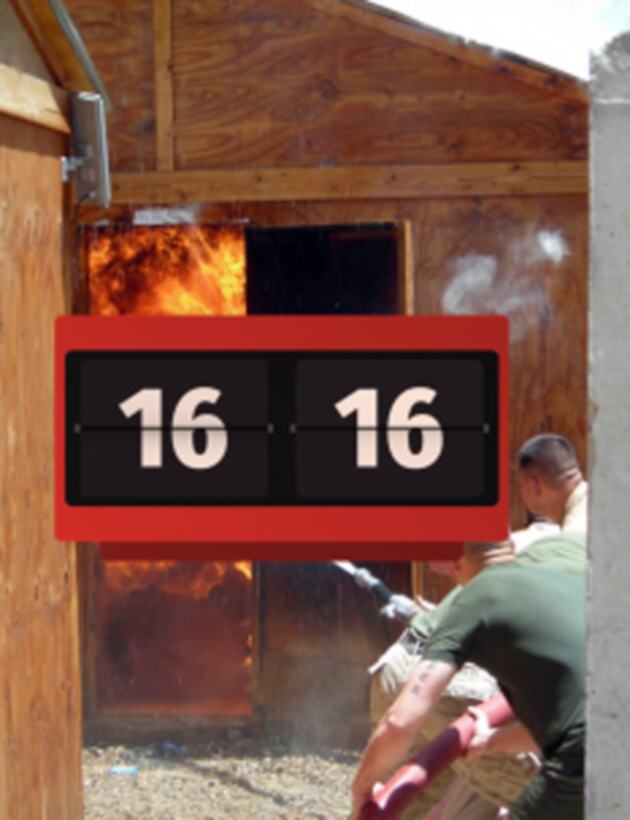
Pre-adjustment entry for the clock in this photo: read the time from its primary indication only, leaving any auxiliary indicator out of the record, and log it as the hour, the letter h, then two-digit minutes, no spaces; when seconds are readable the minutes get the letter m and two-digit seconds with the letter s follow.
16h16
